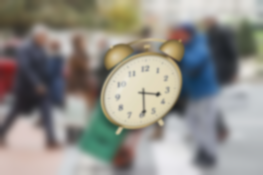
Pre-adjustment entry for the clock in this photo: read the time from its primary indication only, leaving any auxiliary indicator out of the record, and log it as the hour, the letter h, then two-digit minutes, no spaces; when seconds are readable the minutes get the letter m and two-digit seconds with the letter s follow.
3h29
